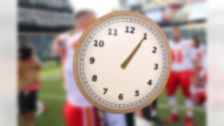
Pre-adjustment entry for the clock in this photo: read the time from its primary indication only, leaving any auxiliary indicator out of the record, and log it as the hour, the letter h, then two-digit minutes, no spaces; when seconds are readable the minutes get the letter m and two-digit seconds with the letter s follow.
1h05
